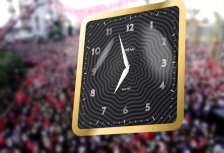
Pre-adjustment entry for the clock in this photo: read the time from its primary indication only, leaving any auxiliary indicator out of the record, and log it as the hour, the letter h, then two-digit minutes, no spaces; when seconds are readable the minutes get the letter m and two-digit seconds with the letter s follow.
6h57
